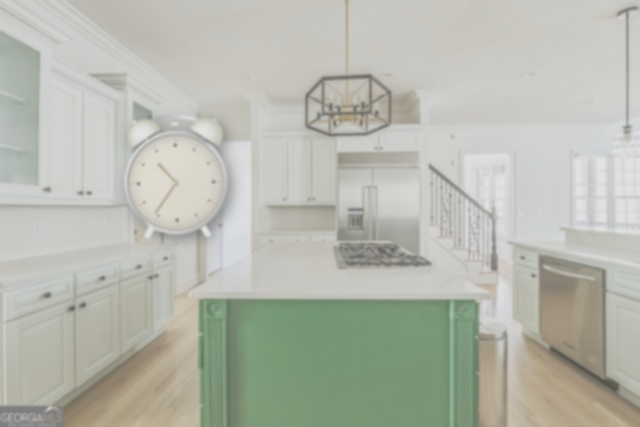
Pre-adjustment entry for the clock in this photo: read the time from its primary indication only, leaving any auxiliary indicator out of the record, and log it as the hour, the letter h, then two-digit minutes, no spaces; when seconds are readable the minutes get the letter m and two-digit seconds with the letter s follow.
10h36
